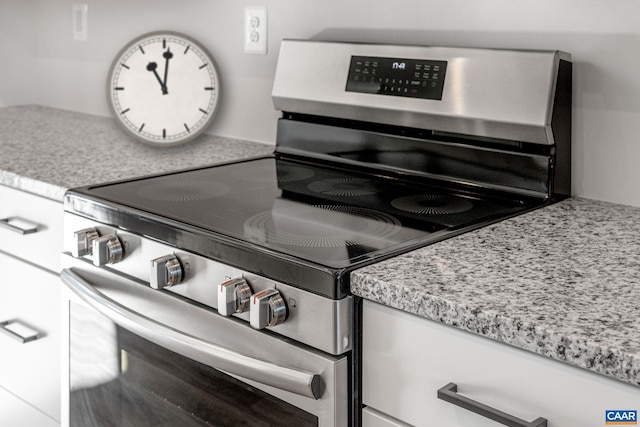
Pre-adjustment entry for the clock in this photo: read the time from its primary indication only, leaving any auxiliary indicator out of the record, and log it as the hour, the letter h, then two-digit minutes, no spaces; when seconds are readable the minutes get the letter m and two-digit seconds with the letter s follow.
11h01
